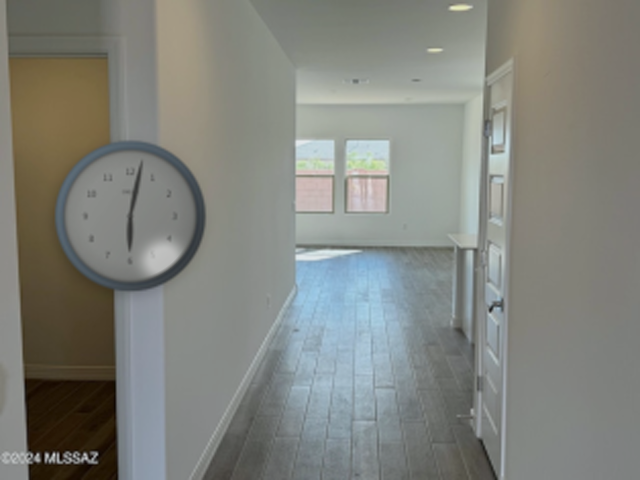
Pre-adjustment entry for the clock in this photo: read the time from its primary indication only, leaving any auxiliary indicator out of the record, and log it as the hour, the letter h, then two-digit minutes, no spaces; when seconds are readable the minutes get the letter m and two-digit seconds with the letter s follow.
6h02
